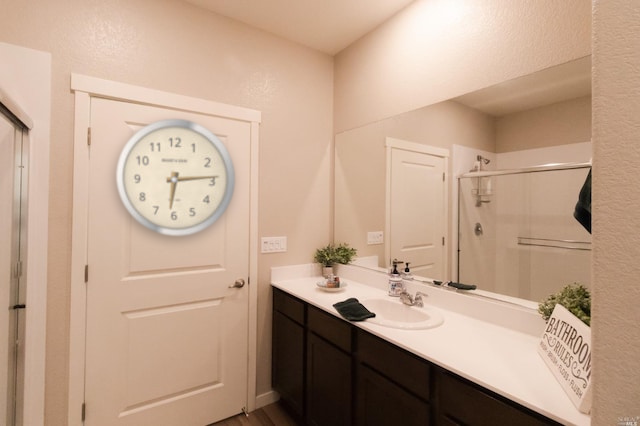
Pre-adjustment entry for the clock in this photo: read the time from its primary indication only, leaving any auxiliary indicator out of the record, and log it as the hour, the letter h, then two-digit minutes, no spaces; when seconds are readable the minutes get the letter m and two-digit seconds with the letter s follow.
6h14
